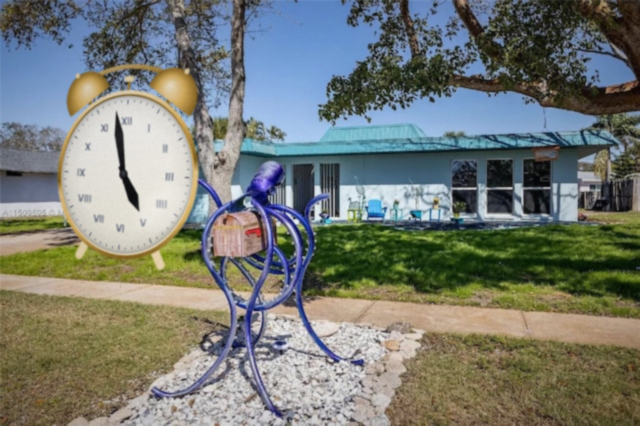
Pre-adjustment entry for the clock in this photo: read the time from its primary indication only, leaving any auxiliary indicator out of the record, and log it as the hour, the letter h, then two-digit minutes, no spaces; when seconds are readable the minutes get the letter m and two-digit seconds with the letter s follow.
4h58
